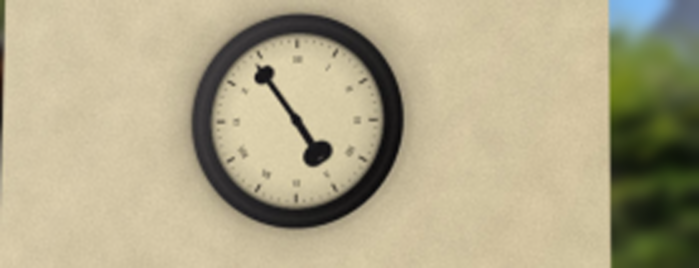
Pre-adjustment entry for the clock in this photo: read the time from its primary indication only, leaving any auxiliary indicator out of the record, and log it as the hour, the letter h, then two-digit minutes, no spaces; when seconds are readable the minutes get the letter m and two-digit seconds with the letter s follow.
4h54
